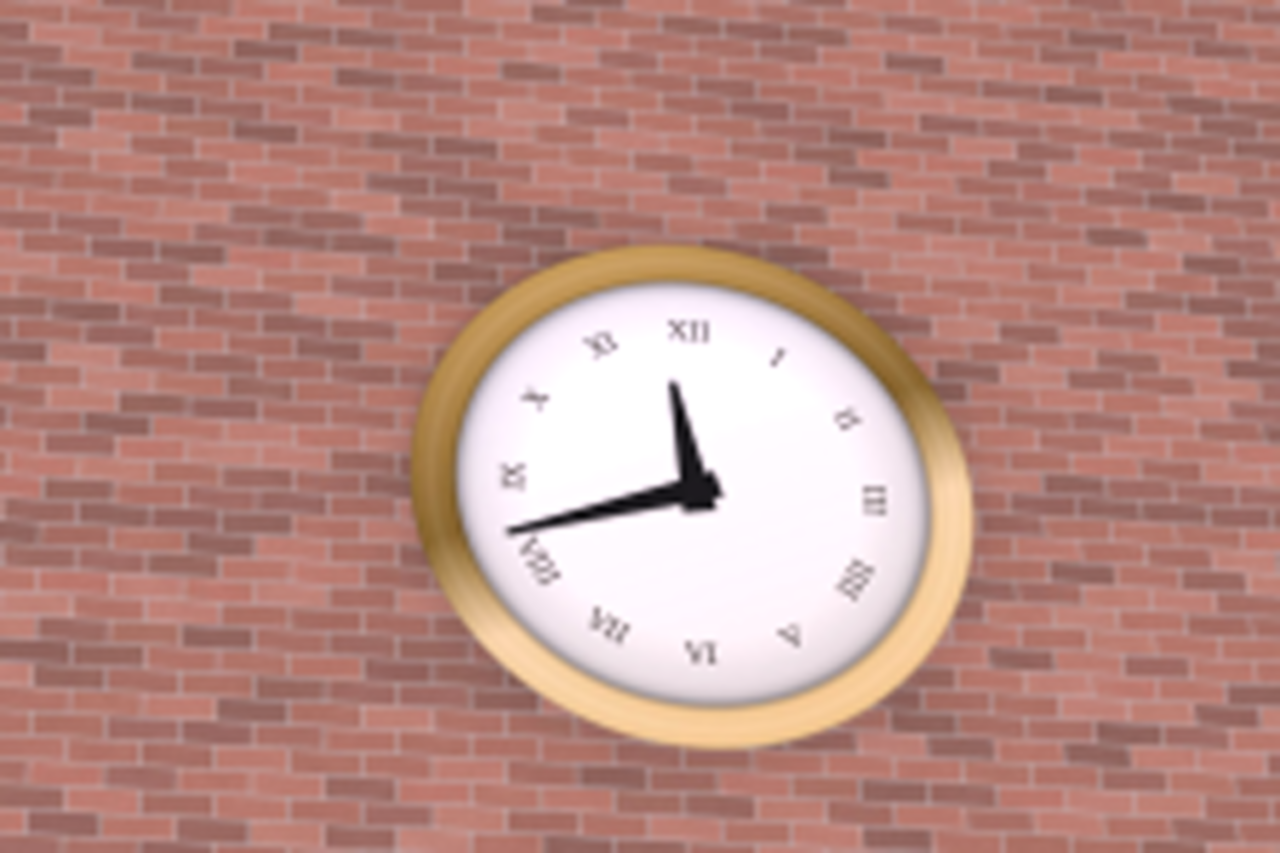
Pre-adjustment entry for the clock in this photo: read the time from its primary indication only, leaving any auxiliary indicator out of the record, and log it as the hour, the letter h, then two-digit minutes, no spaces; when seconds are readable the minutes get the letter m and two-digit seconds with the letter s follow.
11h42
